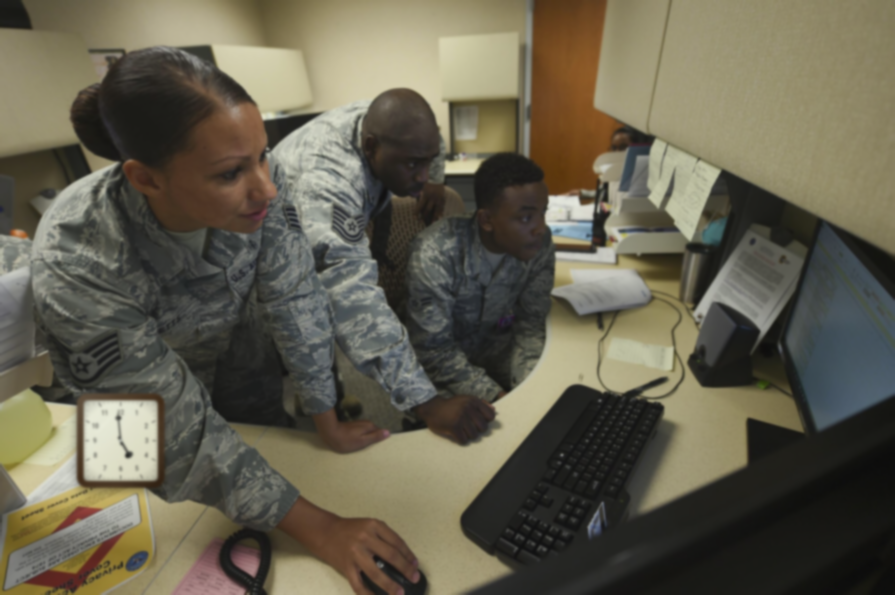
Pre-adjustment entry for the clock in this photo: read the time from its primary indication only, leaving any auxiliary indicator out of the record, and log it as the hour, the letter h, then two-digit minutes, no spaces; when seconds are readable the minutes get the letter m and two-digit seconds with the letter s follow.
4h59
